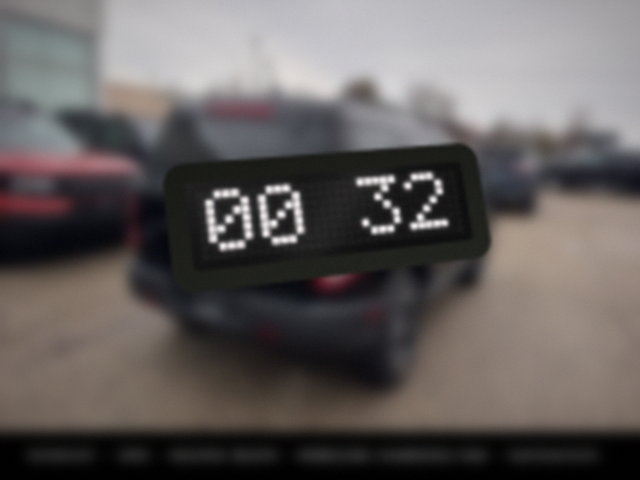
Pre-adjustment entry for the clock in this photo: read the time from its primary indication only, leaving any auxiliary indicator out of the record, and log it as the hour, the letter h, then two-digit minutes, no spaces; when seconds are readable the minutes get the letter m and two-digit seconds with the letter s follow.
0h32
